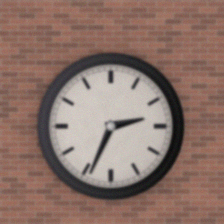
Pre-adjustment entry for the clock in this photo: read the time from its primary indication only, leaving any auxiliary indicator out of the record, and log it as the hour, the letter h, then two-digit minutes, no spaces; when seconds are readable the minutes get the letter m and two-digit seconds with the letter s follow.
2h34
